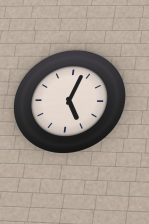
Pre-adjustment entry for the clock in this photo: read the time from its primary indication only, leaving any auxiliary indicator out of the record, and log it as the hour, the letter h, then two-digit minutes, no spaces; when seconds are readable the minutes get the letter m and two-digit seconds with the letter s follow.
5h03
